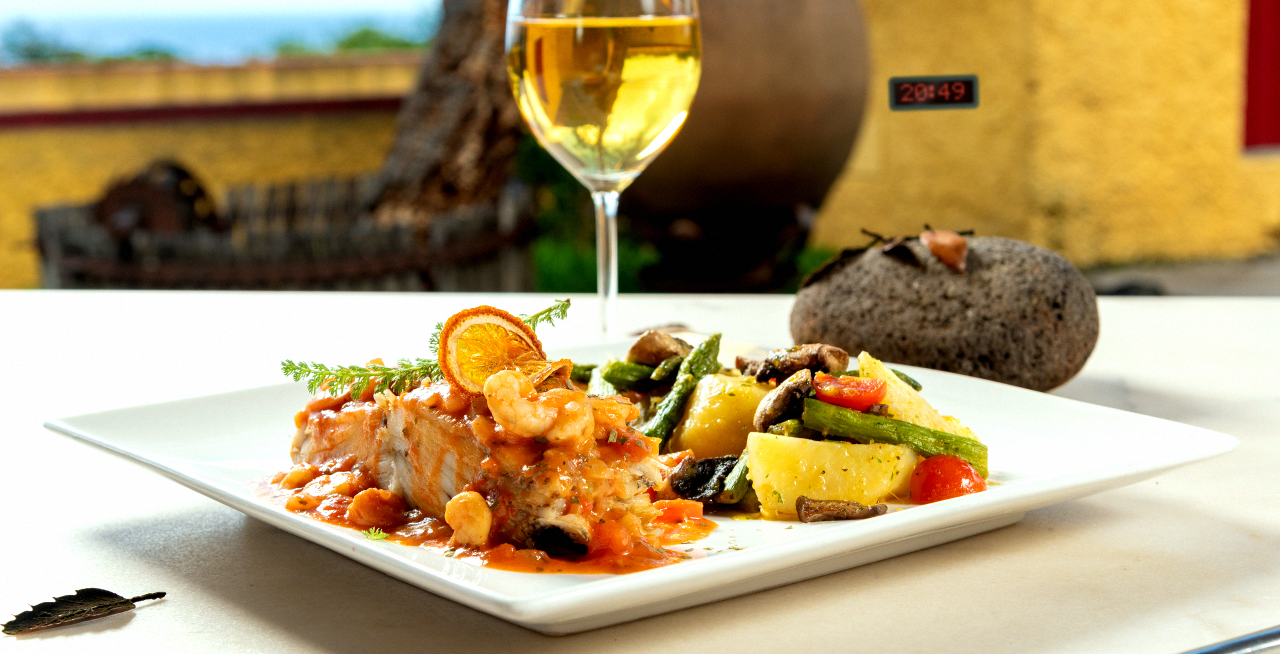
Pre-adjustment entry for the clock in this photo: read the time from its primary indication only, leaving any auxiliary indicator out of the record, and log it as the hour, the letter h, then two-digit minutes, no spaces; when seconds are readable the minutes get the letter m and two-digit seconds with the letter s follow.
20h49
